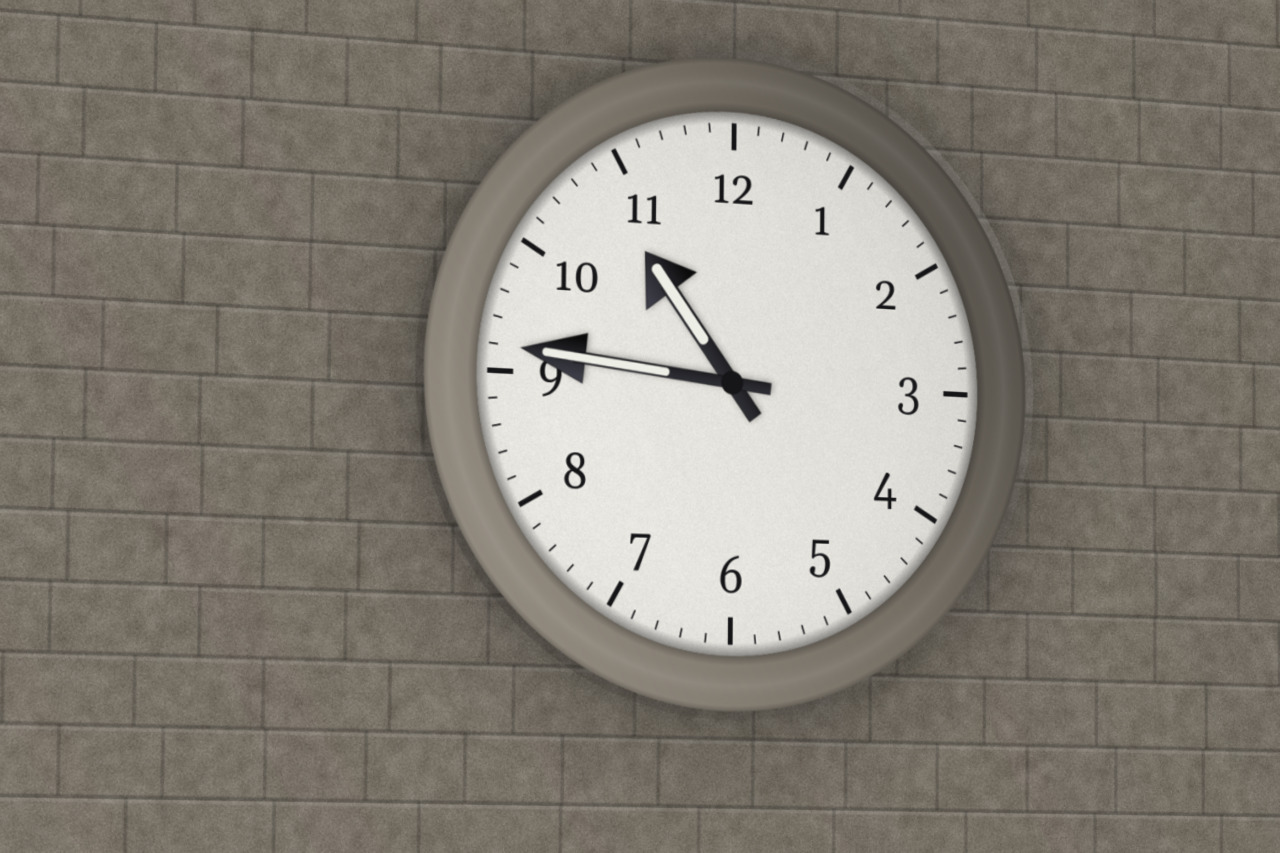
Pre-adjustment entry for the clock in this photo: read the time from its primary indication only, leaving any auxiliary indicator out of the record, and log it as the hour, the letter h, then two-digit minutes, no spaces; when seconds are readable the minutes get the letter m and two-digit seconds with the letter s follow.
10h46
